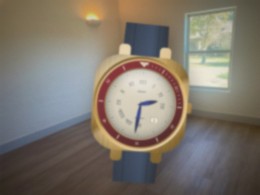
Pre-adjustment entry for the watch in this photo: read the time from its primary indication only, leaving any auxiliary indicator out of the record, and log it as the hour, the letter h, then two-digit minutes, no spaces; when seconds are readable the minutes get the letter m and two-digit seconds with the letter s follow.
2h31
